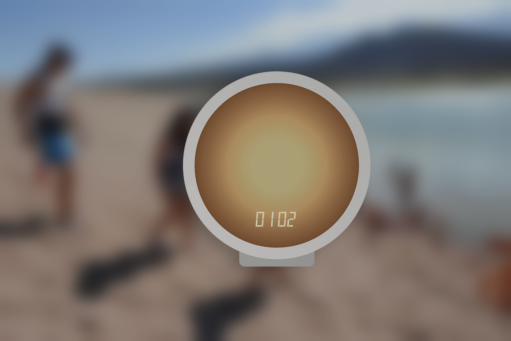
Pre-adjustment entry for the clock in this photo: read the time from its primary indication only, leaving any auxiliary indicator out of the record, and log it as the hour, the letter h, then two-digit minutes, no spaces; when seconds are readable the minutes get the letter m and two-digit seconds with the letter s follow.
1h02
